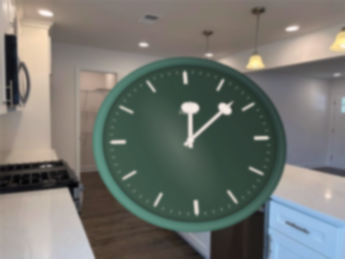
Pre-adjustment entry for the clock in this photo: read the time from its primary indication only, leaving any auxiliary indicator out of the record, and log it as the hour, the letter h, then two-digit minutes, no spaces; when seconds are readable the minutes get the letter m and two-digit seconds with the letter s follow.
12h08
